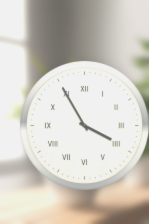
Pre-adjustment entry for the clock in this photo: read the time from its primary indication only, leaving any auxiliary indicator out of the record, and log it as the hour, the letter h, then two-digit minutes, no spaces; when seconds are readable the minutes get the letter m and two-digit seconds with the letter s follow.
3h55
